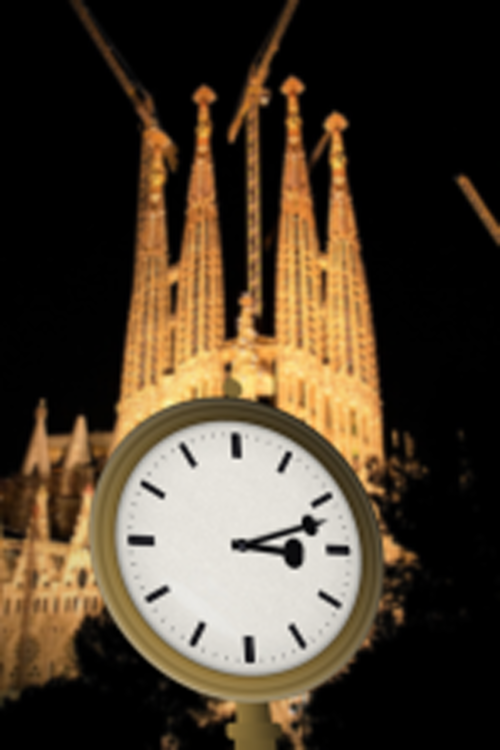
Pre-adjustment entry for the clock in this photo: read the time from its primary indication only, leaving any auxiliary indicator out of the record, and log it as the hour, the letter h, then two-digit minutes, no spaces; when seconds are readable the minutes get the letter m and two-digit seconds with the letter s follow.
3h12
